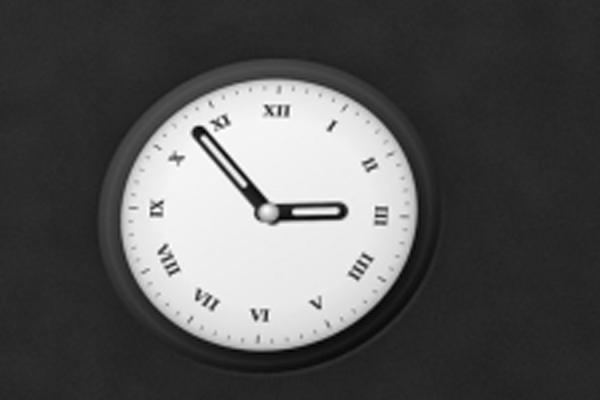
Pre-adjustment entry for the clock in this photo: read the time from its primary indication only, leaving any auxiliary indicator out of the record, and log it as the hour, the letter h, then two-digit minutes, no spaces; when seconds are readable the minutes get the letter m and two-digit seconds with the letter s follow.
2h53
